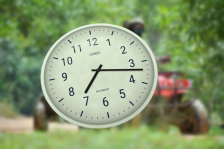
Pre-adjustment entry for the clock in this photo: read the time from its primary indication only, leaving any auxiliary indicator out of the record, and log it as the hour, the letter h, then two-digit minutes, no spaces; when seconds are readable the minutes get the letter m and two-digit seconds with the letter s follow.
7h17
